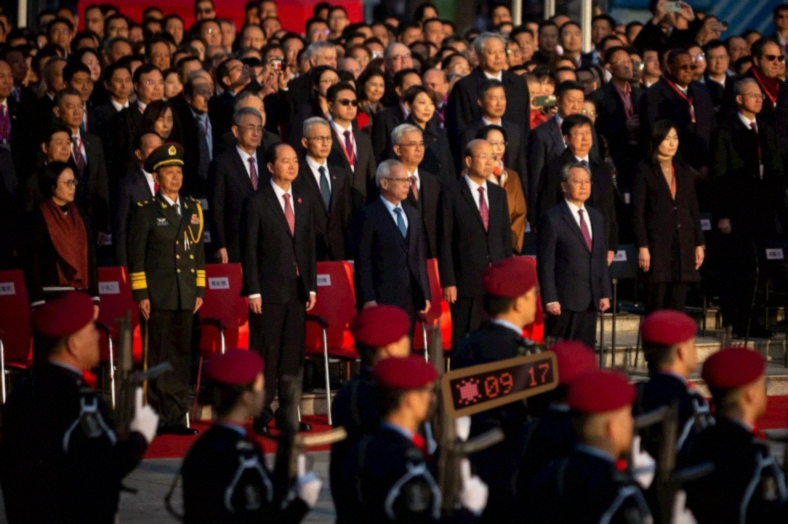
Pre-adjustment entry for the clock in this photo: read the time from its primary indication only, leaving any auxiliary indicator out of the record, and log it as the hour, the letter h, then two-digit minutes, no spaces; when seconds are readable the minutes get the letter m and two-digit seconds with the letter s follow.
9h17
